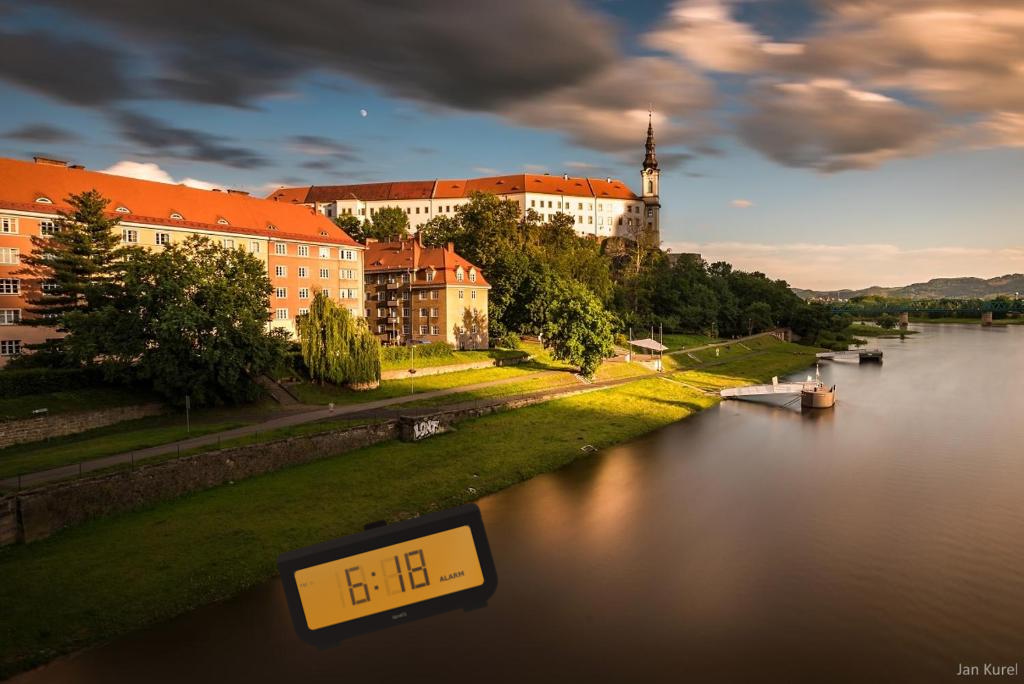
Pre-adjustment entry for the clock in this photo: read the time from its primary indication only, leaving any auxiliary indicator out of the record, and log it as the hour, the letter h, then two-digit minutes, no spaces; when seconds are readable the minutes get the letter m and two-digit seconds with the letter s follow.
6h18
